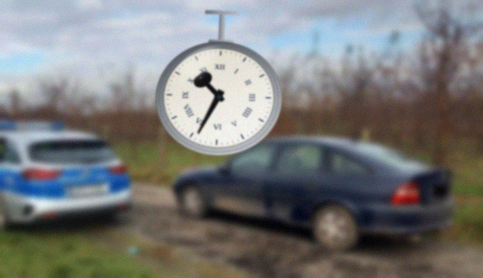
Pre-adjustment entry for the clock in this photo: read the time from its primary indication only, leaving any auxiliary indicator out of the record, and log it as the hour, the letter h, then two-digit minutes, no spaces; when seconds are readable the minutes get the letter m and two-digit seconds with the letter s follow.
10h34
